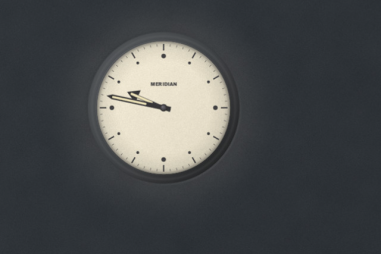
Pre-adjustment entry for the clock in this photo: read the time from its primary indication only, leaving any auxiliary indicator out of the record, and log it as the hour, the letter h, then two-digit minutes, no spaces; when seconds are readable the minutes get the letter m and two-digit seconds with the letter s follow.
9h47
